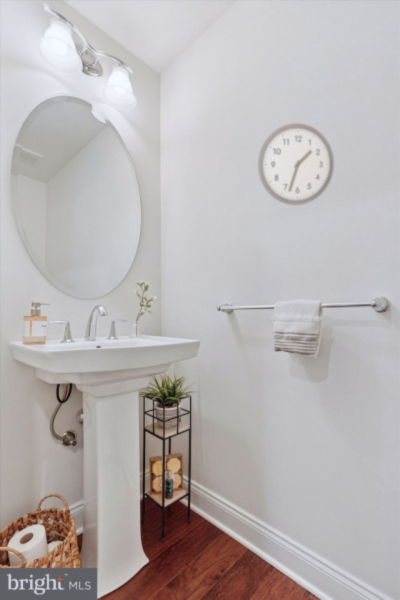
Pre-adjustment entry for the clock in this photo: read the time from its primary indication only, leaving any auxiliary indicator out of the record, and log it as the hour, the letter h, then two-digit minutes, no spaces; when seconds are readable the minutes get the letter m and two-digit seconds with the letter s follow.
1h33
